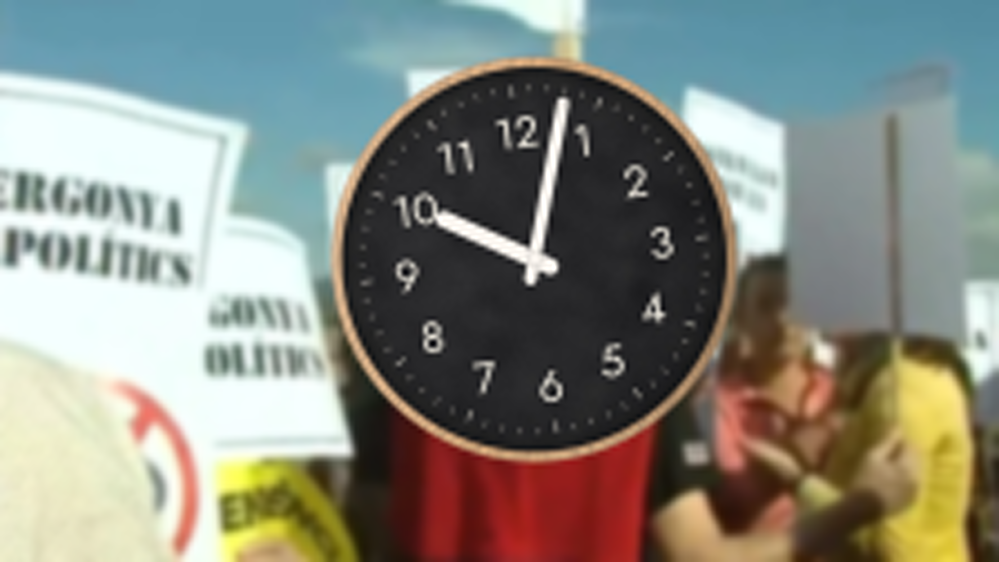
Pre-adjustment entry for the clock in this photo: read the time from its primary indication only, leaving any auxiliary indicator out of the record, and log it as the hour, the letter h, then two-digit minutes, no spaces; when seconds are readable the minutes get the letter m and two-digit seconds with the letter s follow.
10h03
